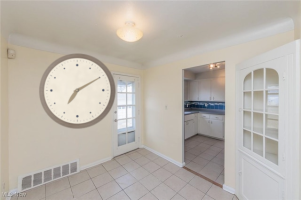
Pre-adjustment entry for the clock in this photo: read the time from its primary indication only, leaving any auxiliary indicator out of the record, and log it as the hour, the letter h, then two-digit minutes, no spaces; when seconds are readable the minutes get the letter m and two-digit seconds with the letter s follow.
7h10
